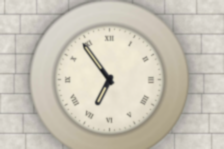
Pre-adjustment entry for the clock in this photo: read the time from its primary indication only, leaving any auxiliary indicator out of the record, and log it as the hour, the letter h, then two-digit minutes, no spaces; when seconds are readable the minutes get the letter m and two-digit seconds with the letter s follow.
6h54
